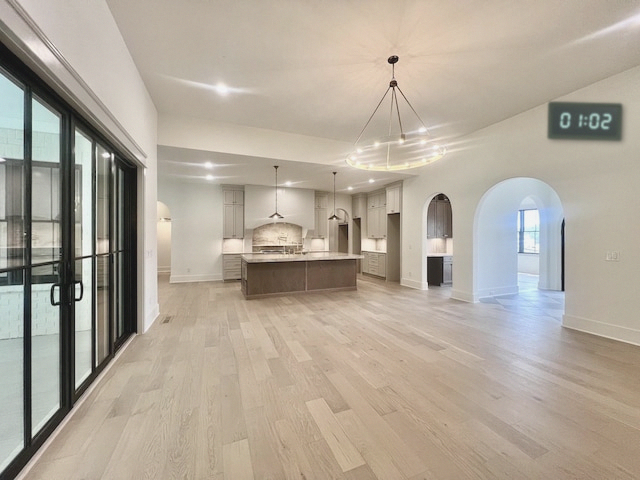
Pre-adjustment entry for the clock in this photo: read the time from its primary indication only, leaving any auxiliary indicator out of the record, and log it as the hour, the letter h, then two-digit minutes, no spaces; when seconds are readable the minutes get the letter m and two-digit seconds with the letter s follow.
1h02
